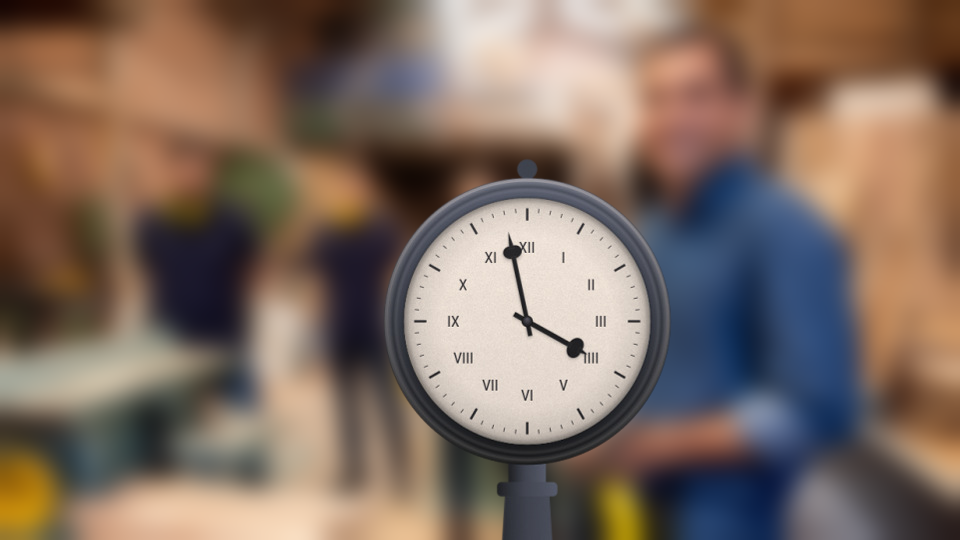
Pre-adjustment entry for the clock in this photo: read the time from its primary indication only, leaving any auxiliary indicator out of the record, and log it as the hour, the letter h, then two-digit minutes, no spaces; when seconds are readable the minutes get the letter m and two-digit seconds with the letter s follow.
3h58
